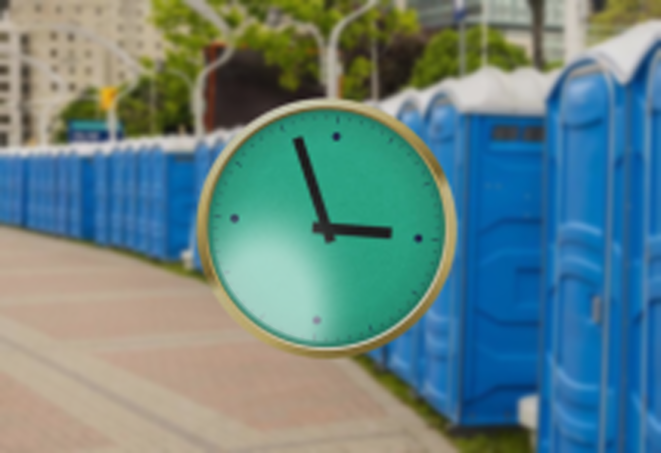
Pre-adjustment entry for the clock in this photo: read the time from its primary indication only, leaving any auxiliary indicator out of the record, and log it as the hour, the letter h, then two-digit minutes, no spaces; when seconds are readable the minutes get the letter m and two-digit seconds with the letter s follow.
2h56
